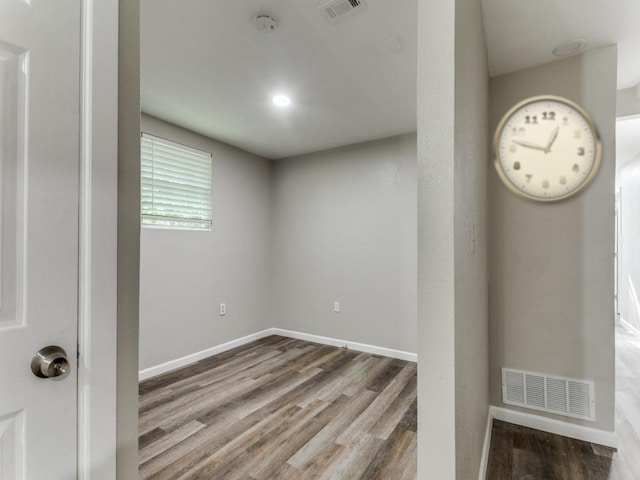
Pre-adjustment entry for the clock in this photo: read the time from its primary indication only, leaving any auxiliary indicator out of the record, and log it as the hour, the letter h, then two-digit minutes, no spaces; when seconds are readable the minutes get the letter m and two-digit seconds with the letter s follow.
12h47
